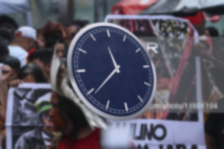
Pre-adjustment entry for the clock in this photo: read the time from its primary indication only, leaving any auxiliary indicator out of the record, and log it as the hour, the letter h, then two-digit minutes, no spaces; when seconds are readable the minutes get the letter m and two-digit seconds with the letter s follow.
11h39
